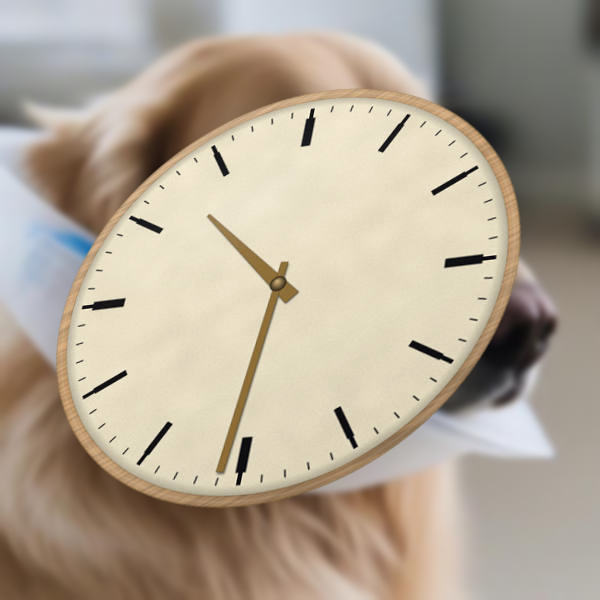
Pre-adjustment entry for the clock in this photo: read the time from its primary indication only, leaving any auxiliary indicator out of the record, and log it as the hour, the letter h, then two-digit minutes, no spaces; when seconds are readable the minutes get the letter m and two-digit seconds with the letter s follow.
10h31
